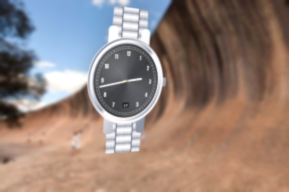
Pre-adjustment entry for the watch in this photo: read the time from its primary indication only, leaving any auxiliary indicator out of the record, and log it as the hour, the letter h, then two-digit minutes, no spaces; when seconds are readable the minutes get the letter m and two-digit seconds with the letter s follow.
2h43
